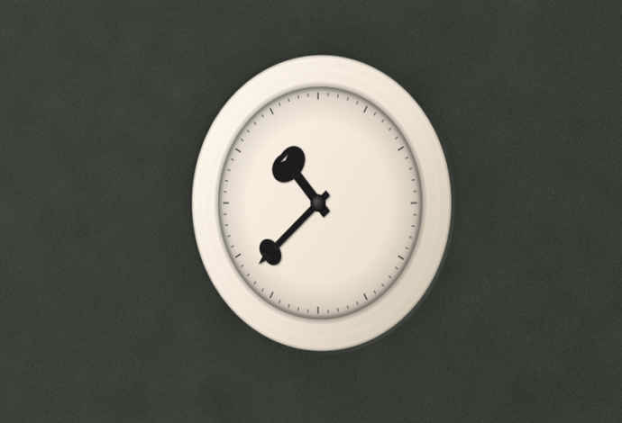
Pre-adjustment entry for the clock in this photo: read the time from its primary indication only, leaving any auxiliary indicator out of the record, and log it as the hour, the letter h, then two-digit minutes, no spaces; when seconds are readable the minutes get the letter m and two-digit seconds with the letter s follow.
10h38
